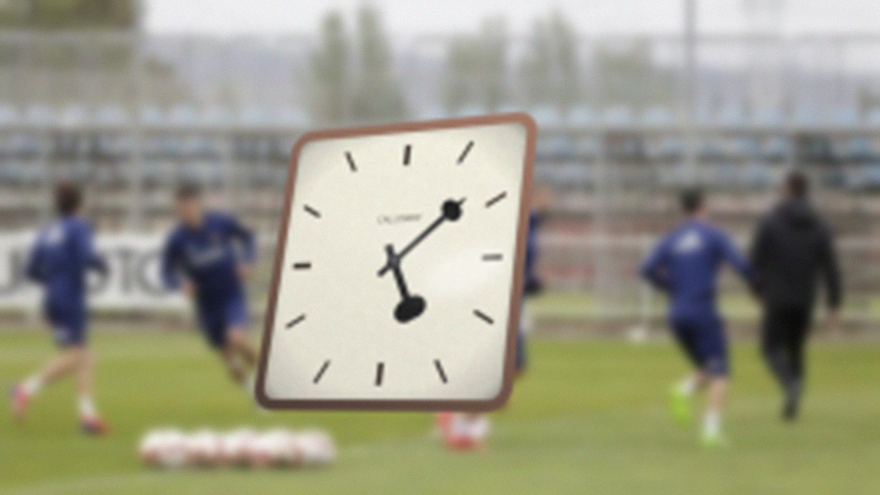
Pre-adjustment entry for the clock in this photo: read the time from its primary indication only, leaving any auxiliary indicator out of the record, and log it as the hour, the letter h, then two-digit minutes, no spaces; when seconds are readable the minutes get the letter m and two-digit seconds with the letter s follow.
5h08
